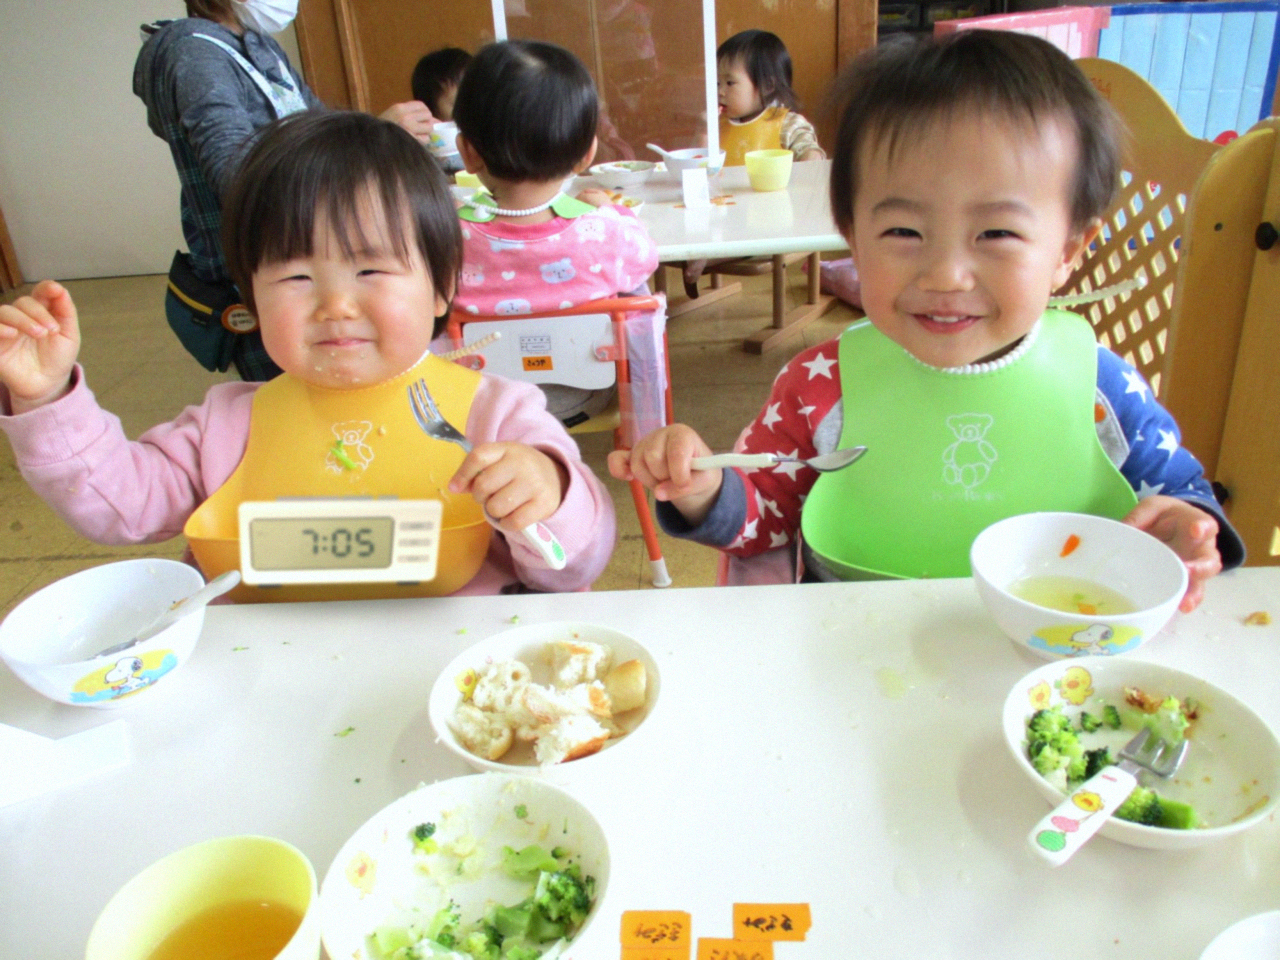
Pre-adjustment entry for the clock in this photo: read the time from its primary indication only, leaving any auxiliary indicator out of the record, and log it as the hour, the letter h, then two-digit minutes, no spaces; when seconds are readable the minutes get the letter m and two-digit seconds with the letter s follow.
7h05
